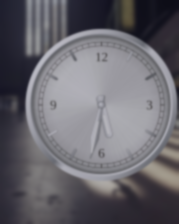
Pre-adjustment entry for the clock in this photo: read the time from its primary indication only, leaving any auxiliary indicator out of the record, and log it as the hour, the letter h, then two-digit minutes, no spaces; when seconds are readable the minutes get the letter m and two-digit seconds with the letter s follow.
5h32
